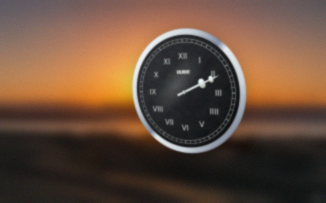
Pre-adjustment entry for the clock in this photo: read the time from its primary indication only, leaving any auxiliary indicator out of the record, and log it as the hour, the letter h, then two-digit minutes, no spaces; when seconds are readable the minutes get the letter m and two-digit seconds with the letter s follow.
2h11
